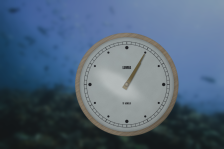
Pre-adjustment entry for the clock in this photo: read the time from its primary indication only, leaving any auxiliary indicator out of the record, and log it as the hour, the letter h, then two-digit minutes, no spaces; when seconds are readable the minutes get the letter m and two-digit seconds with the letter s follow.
1h05
